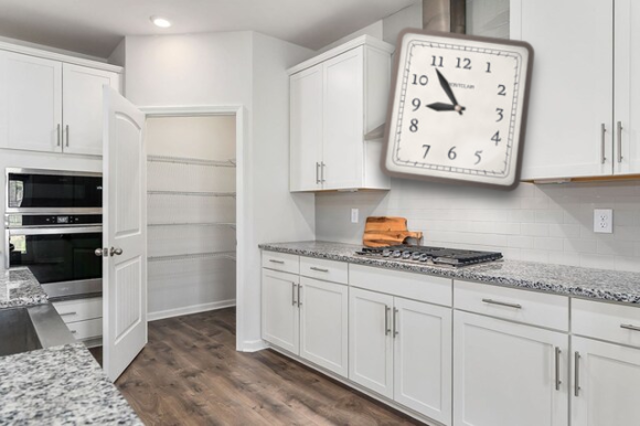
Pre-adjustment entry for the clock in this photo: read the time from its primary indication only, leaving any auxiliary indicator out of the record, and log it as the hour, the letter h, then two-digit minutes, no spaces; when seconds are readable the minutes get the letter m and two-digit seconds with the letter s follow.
8h54
